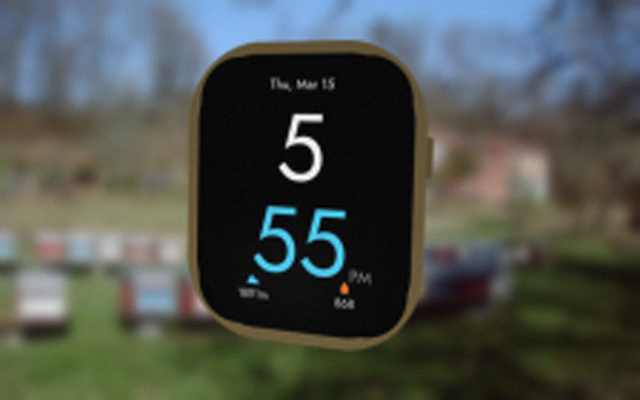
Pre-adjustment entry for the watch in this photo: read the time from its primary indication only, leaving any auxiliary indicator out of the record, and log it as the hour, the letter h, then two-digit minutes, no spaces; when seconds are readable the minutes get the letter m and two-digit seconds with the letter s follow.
5h55
